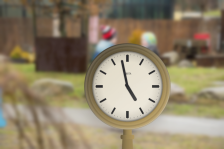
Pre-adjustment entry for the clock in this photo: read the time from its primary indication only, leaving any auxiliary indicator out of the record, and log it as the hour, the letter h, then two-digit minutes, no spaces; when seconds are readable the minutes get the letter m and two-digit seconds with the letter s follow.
4h58
